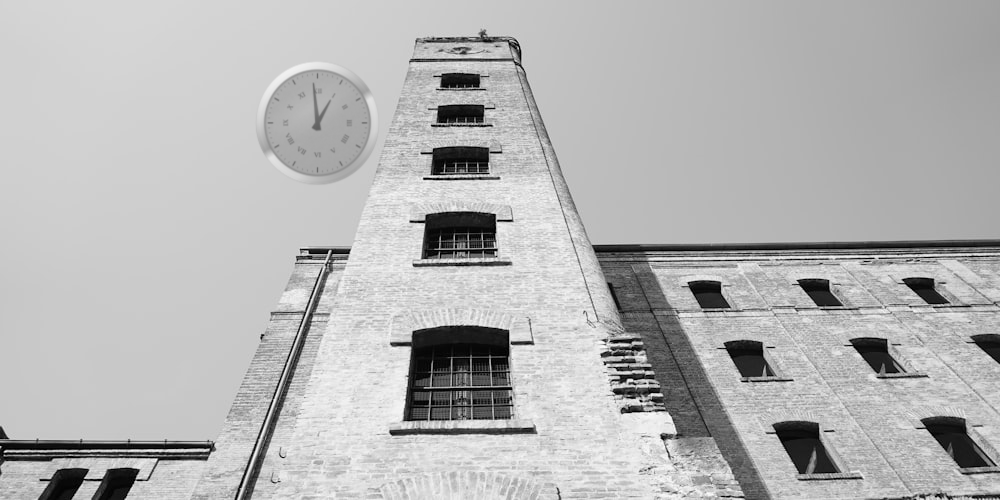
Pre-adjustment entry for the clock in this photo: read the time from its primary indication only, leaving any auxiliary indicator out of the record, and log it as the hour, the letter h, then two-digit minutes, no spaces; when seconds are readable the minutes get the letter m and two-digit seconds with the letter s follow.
12h59
